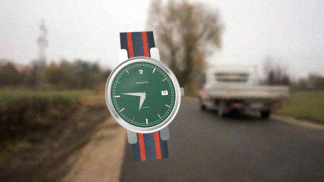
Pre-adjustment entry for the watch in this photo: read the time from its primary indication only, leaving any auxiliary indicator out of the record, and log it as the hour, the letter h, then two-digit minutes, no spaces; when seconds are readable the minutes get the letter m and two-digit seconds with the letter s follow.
6h46
